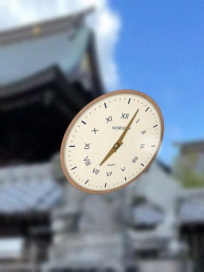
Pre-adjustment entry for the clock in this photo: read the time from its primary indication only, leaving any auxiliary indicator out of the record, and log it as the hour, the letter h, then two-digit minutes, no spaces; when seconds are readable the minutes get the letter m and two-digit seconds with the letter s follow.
7h03
